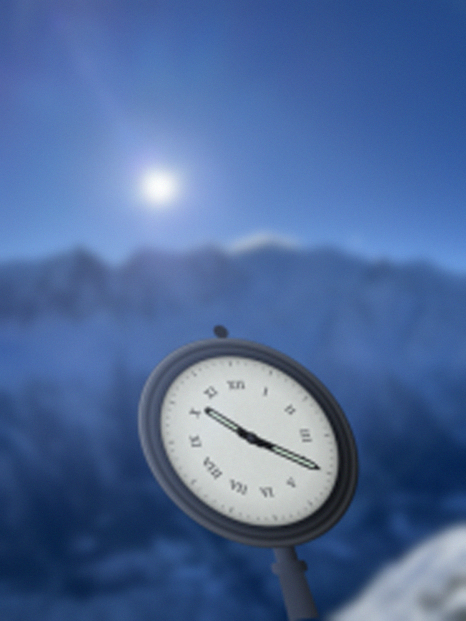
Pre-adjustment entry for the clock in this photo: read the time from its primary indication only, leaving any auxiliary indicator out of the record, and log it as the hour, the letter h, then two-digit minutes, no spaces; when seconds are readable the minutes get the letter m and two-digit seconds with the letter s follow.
10h20
